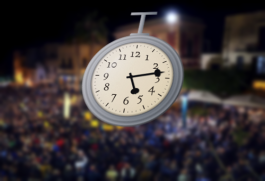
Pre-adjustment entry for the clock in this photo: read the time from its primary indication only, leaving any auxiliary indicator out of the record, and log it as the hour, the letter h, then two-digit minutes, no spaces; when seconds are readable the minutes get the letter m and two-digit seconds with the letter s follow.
5h13
